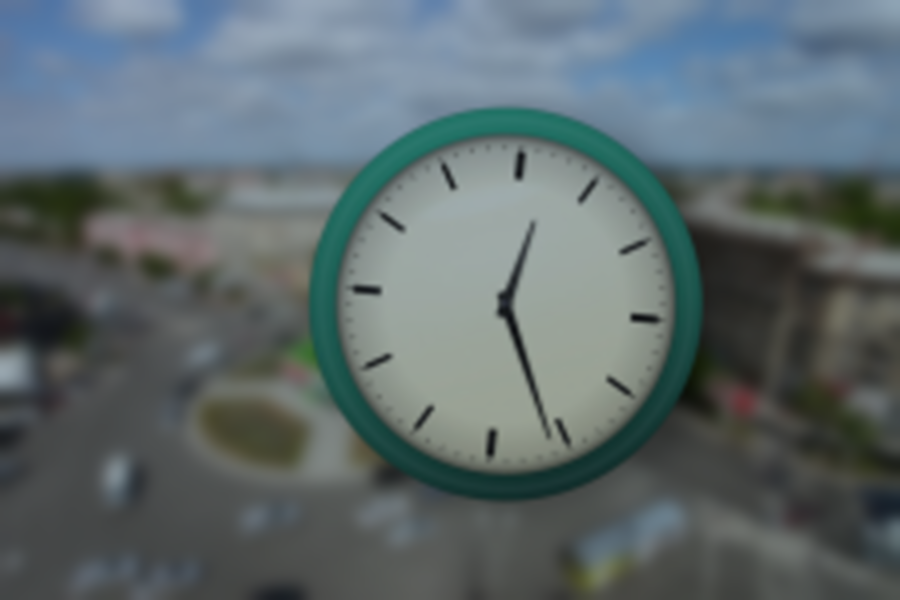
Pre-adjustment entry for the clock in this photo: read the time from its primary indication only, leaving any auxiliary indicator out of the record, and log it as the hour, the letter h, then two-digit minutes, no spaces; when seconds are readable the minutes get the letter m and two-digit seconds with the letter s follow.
12h26
